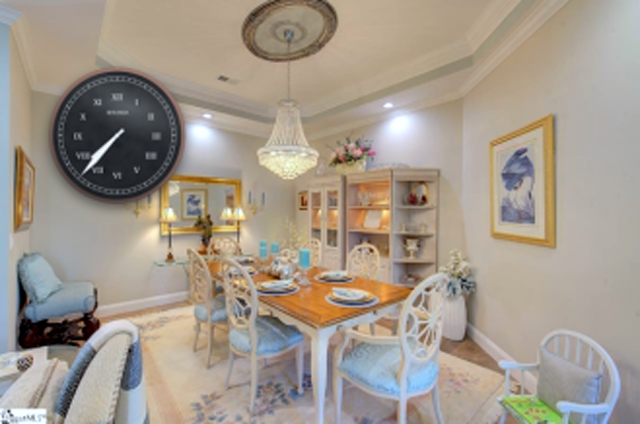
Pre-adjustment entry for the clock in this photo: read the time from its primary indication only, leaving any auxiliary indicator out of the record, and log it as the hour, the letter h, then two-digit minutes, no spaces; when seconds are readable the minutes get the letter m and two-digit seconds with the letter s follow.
7h37
